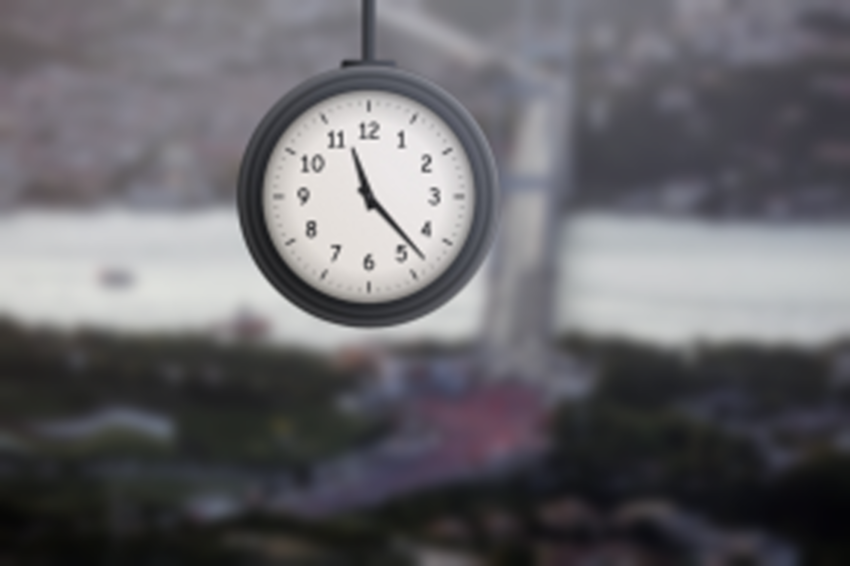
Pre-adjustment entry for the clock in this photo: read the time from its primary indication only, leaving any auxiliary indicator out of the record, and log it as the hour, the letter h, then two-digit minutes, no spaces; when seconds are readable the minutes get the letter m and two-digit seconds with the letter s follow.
11h23
